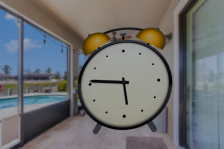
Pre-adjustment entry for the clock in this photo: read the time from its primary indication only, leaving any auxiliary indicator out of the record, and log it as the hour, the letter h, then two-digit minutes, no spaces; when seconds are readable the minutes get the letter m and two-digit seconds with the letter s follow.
5h46
